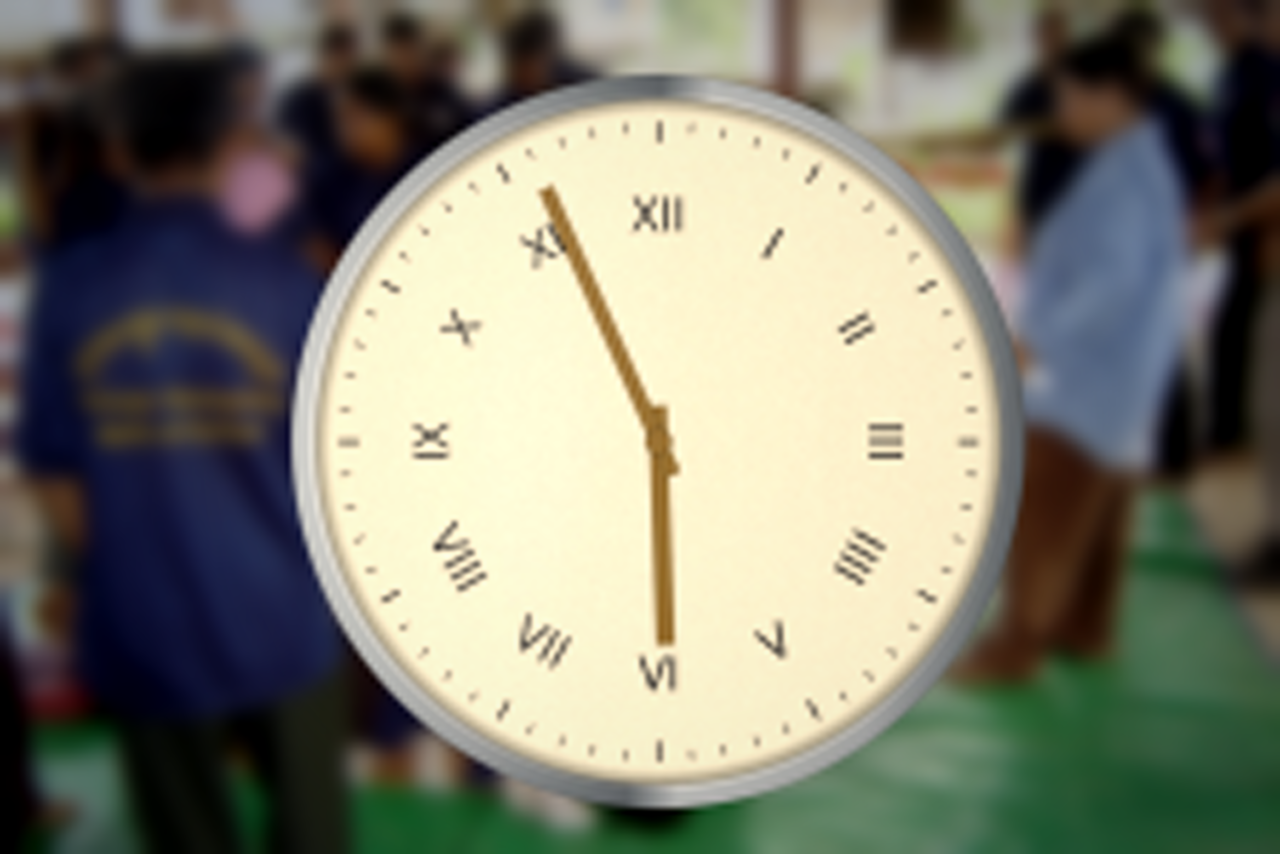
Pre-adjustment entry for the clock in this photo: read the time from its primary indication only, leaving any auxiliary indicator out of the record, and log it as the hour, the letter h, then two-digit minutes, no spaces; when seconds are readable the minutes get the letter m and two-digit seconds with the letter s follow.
5h56
